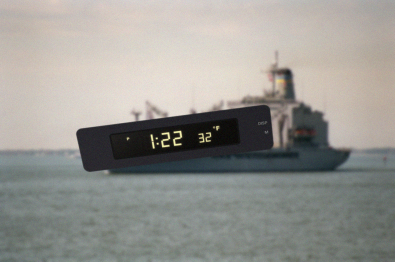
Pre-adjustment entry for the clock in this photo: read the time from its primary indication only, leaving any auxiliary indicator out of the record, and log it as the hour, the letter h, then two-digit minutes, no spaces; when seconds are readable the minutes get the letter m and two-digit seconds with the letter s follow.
1h22
